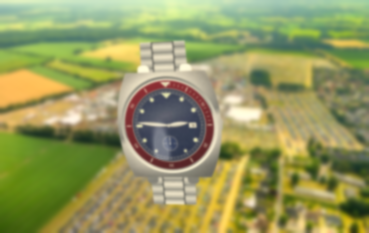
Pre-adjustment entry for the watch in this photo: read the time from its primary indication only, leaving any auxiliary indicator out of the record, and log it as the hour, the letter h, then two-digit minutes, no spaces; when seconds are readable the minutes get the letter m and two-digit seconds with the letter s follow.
2h46
